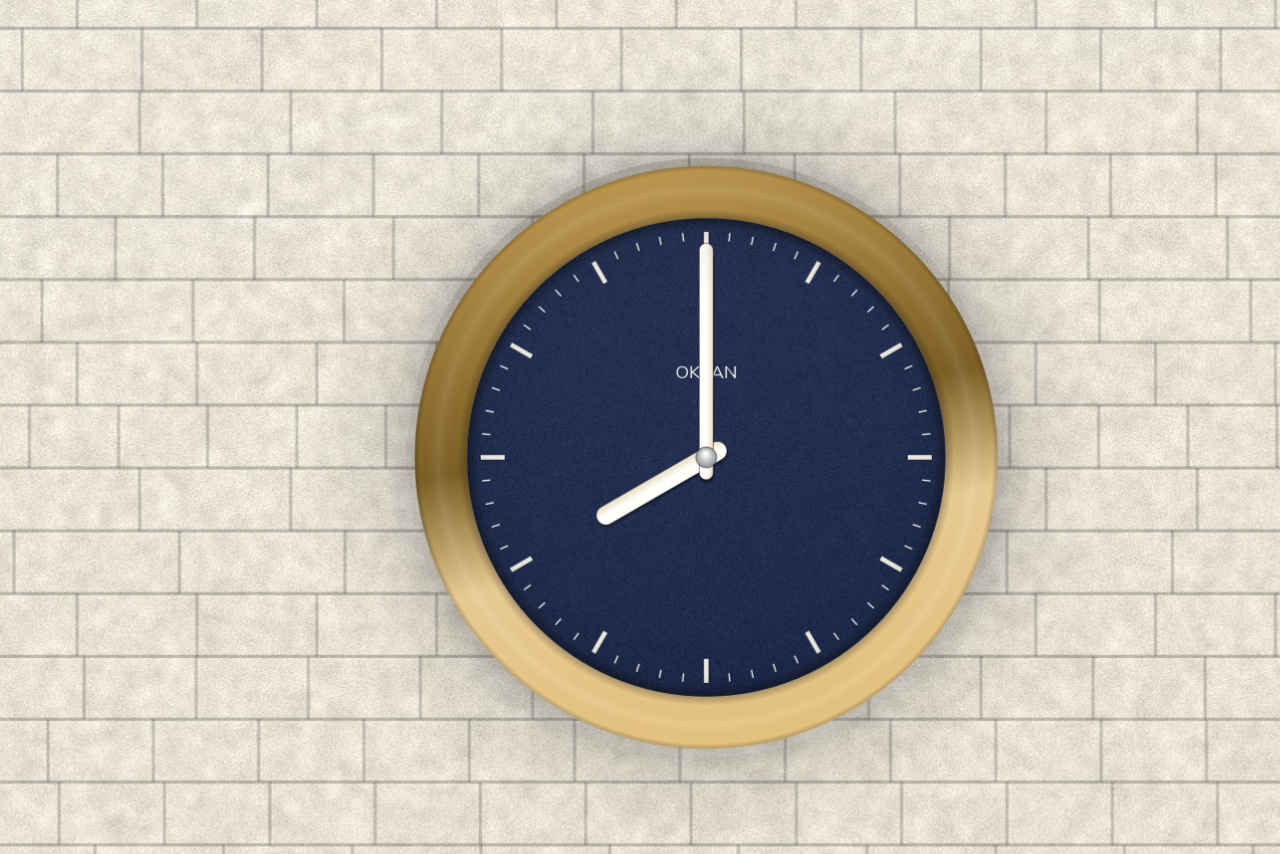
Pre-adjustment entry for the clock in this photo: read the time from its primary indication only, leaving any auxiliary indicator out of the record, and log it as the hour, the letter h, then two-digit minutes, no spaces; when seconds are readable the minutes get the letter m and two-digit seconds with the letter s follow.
8h00
